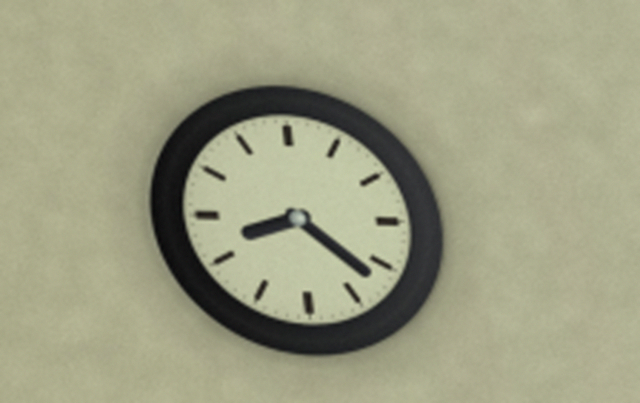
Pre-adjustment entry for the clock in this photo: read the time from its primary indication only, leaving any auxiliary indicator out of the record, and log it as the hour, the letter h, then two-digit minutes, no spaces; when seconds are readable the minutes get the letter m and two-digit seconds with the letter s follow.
8h22
